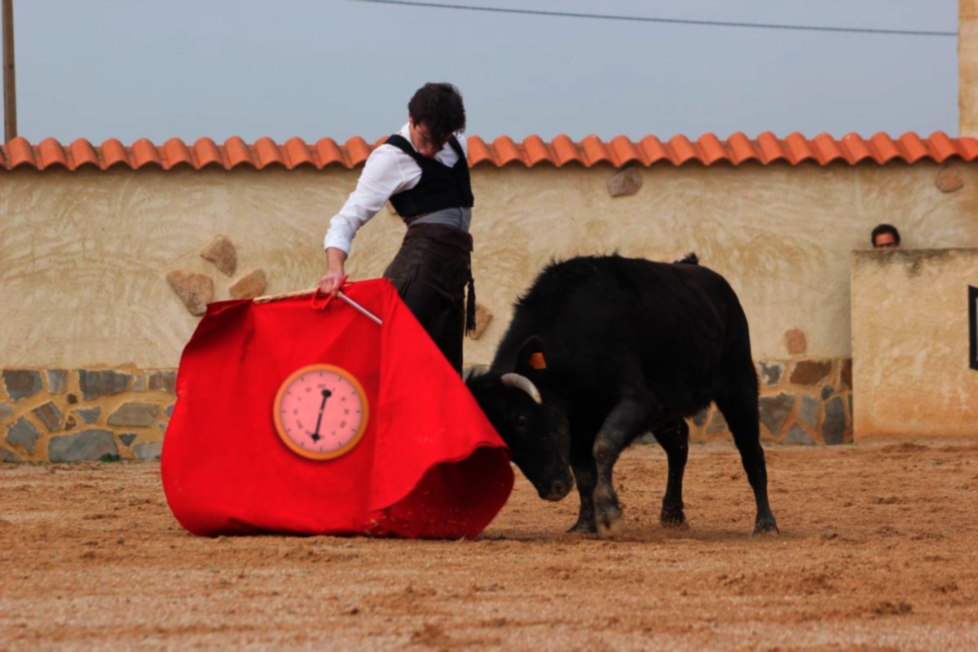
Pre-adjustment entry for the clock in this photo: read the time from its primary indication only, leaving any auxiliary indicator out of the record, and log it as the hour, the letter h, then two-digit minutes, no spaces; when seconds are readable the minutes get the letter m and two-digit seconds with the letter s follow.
12h32
